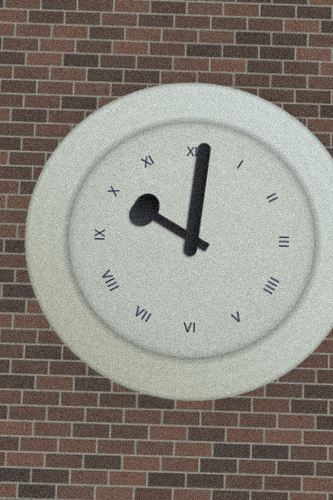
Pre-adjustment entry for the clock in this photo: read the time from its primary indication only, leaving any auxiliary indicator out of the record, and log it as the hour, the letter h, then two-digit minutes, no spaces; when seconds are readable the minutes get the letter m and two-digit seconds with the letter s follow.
10h01
